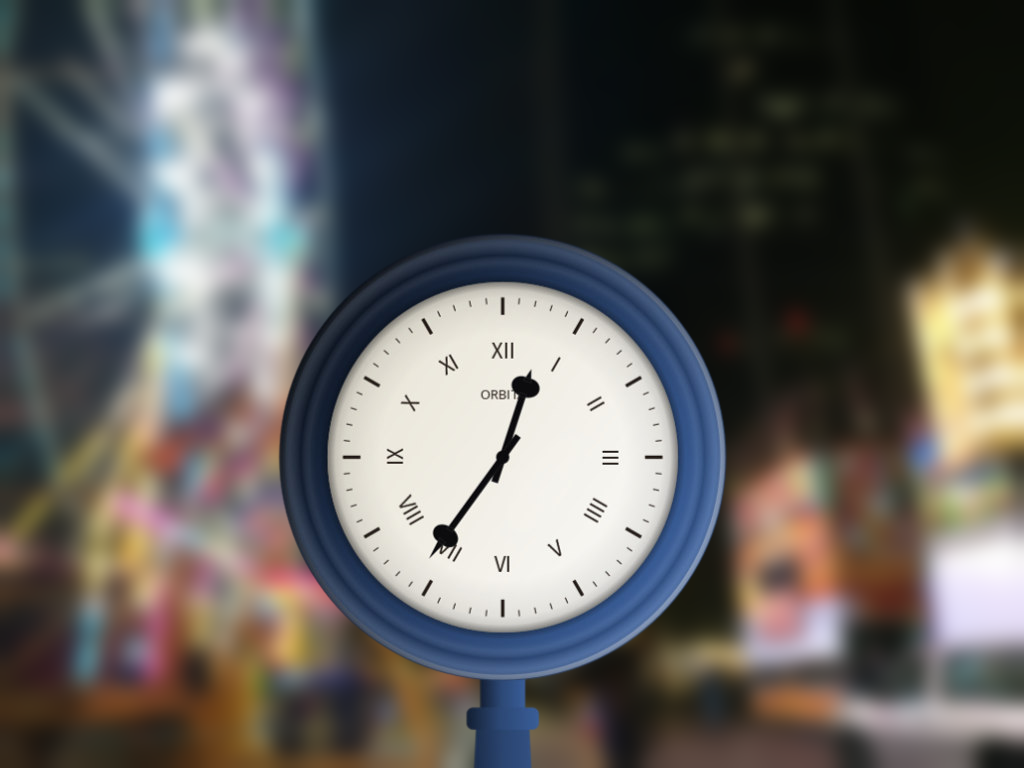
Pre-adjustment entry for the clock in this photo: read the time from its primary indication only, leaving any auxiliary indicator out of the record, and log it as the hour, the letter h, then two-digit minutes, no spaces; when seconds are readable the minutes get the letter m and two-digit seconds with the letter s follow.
12h36
